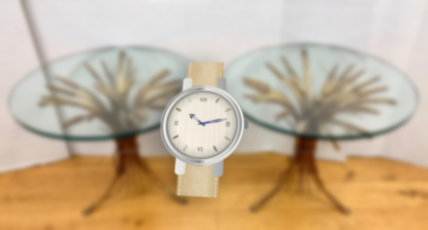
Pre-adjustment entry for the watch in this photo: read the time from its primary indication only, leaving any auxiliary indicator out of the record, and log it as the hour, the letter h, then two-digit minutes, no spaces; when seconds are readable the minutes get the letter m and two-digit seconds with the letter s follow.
10h13
